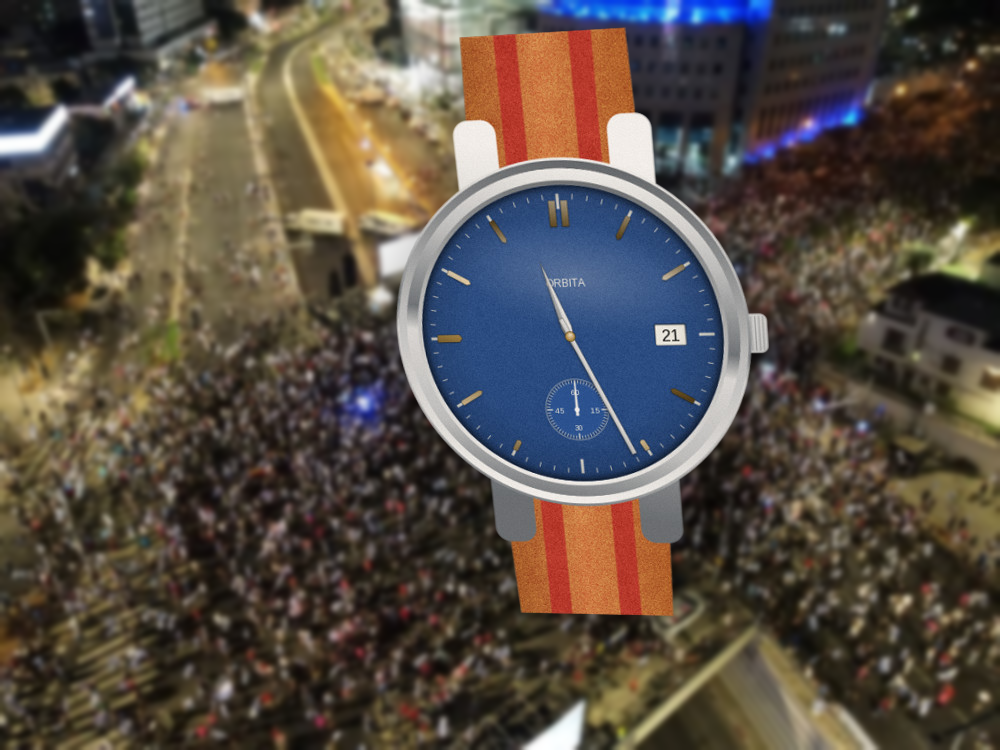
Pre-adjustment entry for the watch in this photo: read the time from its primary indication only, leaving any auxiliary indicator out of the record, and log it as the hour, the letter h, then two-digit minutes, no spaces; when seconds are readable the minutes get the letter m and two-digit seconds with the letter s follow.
11h26
